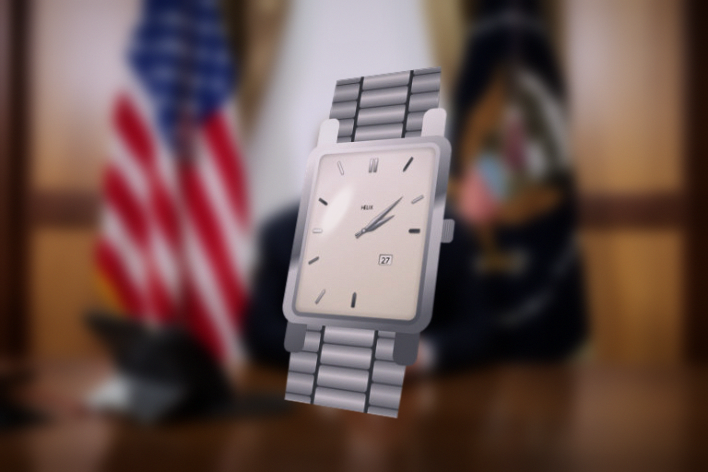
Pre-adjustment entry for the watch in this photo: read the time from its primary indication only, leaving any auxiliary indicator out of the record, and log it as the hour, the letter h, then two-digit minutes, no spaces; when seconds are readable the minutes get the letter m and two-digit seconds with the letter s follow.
2h08
